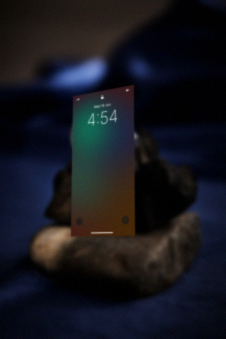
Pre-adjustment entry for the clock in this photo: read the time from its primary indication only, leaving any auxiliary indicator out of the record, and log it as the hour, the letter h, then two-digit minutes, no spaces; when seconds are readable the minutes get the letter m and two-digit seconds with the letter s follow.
4h54
